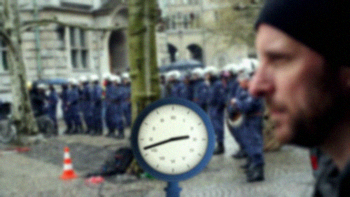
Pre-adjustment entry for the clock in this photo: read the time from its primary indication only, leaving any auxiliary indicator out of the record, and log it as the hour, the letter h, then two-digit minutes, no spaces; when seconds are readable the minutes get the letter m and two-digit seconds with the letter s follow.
2h42
